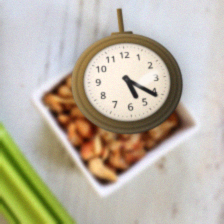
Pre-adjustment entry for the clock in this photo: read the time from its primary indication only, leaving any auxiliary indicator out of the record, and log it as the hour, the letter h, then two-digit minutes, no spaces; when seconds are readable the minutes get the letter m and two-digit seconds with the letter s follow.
5h21
